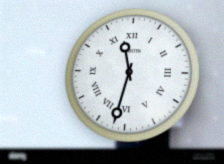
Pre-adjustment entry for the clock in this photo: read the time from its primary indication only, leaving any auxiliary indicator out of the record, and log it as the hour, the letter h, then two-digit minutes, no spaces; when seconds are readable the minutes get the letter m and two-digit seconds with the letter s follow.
11h32
